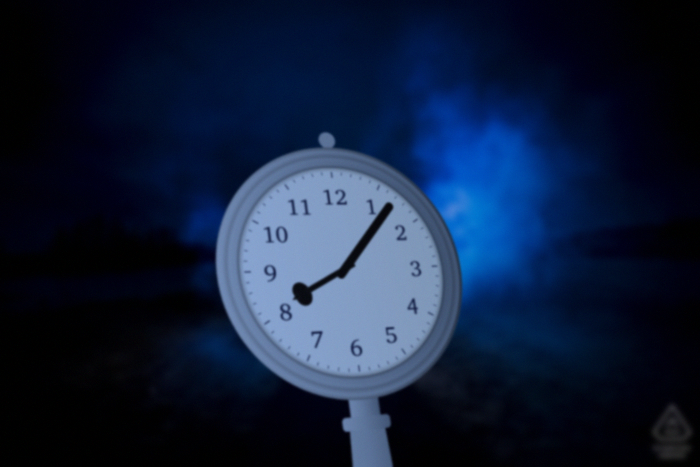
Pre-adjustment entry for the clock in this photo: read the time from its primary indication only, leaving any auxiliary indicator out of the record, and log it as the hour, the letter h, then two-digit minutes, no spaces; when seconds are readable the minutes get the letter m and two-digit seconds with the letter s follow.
8h07
